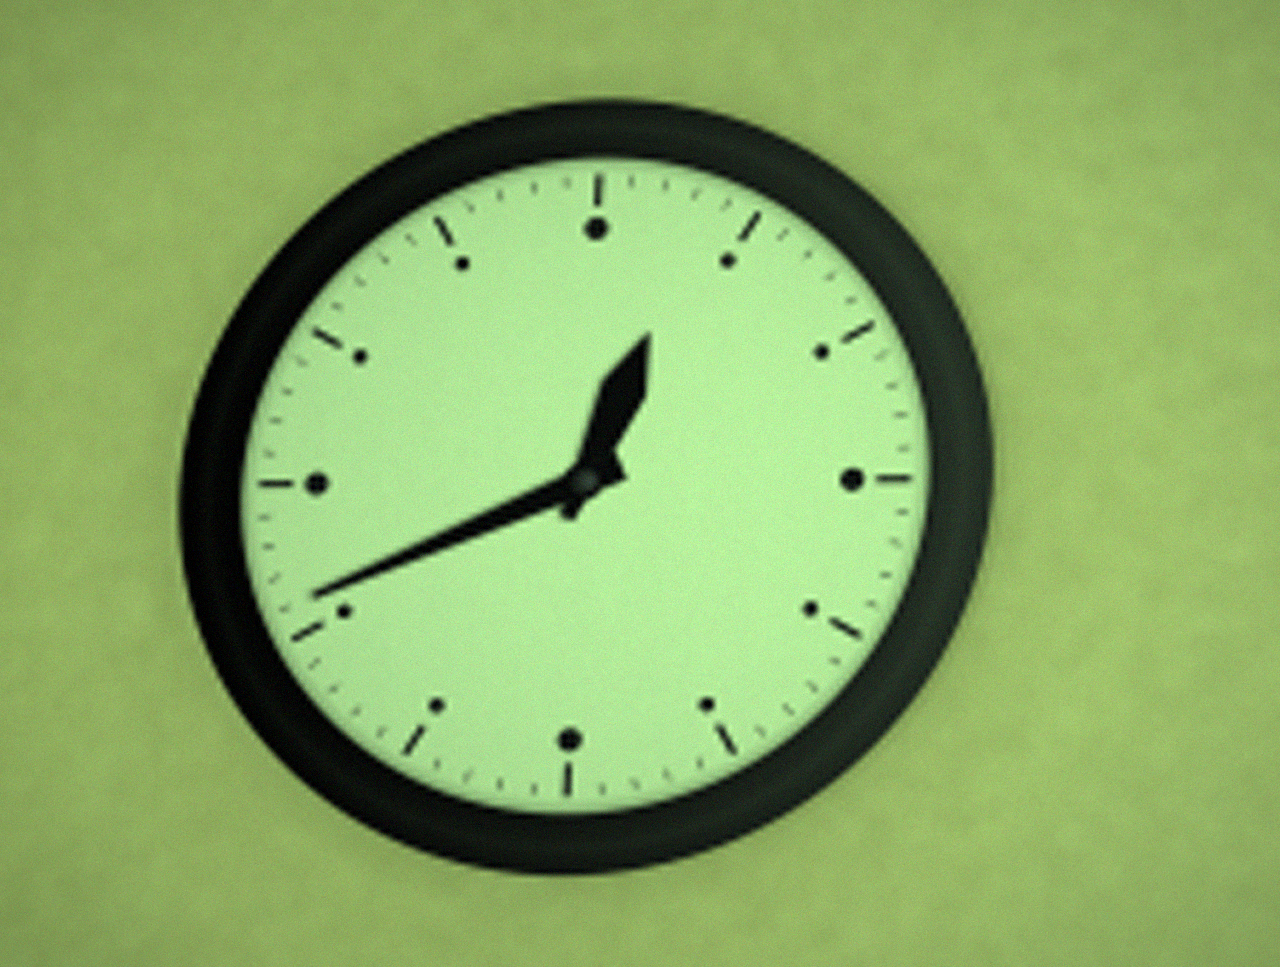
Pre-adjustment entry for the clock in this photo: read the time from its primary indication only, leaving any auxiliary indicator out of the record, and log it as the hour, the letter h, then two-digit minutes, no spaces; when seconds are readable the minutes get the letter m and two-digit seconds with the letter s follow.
12h41
